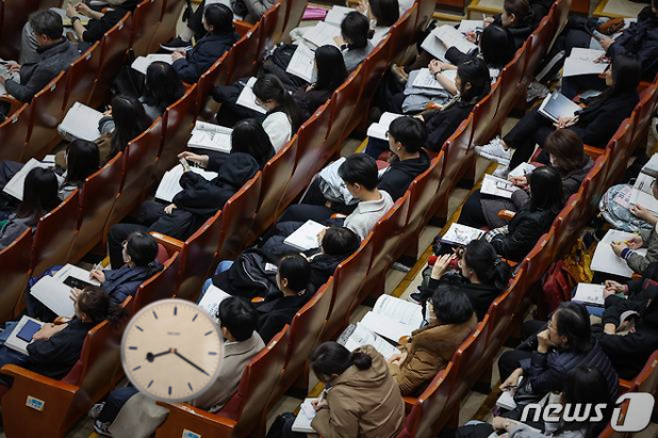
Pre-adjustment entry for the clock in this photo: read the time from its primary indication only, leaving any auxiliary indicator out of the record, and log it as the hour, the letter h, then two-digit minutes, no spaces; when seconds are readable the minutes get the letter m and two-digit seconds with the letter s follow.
8h20
